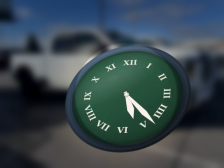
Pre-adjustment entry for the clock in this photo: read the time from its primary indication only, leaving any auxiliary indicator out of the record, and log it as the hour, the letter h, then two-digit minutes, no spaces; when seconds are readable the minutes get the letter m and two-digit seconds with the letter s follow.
5h23
